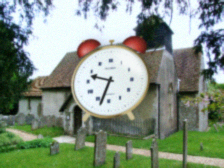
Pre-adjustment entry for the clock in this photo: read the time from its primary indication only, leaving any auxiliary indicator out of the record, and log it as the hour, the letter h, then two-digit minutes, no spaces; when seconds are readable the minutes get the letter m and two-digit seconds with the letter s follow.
9h33
